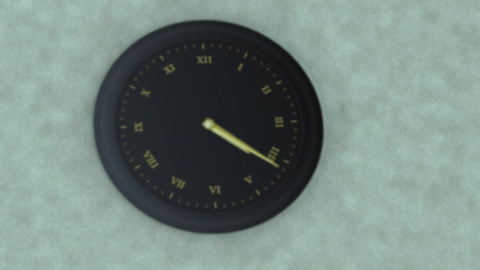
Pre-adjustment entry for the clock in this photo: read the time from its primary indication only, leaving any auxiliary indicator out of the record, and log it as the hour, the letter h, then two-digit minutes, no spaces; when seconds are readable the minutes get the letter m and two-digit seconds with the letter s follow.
4h21
